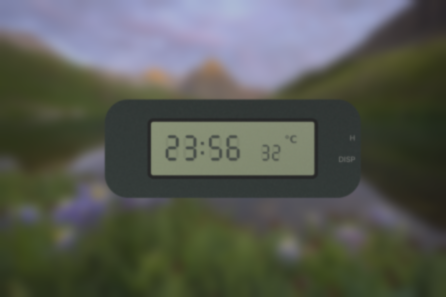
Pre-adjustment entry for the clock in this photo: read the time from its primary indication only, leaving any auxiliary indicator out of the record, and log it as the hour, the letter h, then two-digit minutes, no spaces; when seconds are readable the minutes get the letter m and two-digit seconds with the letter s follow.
23h56
